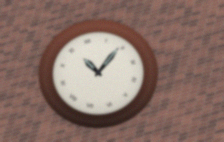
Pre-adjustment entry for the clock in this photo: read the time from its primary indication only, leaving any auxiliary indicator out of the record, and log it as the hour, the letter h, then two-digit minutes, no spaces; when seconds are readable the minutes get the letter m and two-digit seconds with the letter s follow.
11h09
